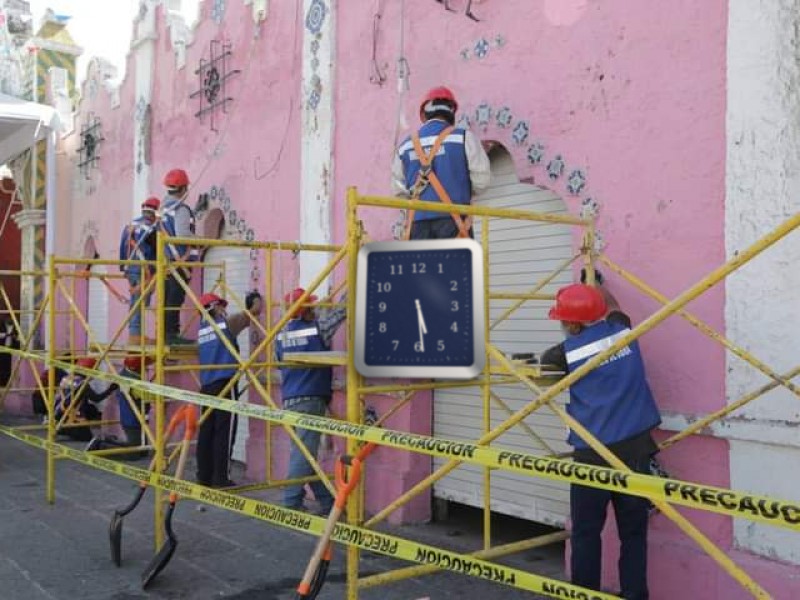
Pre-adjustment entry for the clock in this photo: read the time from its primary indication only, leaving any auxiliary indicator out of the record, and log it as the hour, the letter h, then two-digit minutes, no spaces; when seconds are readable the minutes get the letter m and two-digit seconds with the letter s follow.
5h29
